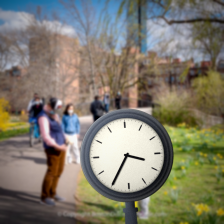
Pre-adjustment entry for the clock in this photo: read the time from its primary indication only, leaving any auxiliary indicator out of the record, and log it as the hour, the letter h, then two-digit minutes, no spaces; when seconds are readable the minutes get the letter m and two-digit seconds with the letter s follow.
3h35
